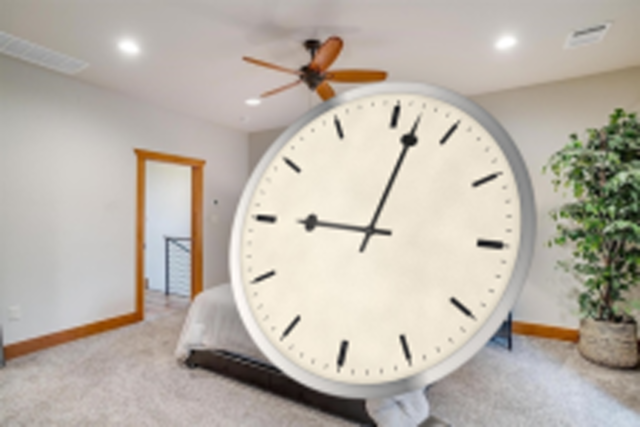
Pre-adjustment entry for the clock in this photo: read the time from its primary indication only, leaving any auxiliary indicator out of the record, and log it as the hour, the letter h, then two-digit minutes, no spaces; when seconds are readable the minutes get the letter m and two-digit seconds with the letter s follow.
9h02
